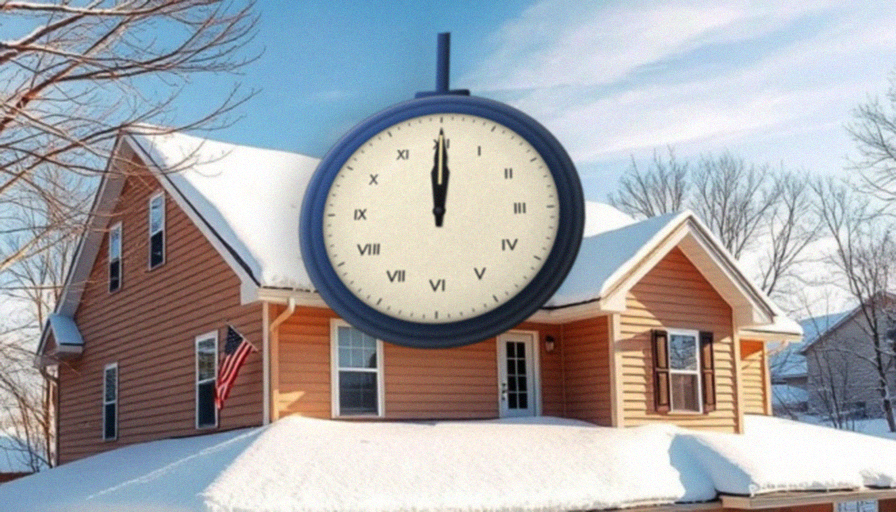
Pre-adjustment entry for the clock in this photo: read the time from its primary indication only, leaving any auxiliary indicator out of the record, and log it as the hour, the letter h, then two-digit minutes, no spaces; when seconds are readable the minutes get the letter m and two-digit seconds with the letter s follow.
12h00
